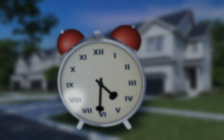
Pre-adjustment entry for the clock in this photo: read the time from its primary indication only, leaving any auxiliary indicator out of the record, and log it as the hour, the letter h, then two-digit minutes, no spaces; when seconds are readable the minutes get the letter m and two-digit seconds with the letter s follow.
4h31
